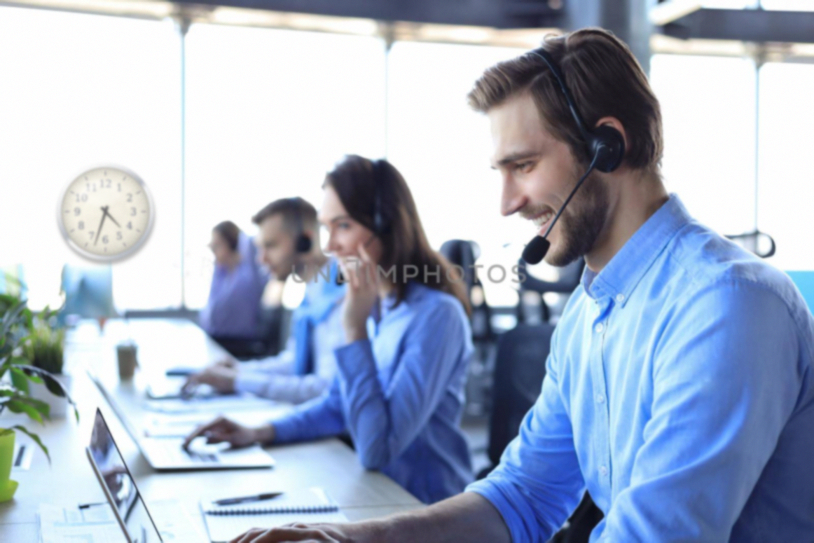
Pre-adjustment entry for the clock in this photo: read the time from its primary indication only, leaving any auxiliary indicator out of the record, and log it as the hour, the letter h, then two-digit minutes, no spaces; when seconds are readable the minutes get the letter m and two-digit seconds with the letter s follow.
4h33
